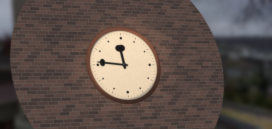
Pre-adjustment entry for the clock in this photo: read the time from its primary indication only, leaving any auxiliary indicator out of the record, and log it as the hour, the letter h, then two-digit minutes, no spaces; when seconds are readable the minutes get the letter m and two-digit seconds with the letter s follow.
11h46
